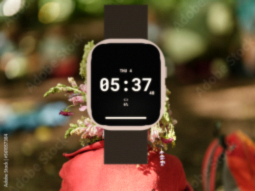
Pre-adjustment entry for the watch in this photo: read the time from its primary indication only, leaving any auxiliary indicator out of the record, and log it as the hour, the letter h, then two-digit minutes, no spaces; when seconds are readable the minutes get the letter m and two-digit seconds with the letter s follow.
5h37
